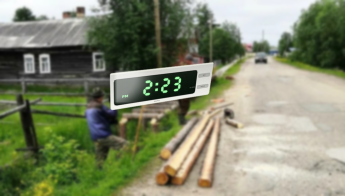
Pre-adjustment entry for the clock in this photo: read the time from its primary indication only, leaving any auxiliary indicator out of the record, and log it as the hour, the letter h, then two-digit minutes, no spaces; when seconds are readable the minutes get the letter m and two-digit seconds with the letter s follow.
2h23
